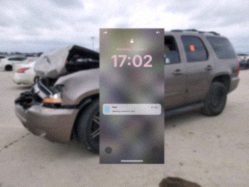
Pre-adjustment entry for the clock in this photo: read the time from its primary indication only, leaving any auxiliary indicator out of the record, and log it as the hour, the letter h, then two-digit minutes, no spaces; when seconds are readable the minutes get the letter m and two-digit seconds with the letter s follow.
17h02
